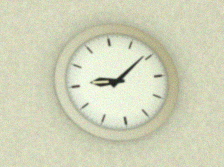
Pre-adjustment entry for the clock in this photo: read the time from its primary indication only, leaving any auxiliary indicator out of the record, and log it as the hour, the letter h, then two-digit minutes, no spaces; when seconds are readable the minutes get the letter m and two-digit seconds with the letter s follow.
9h09
